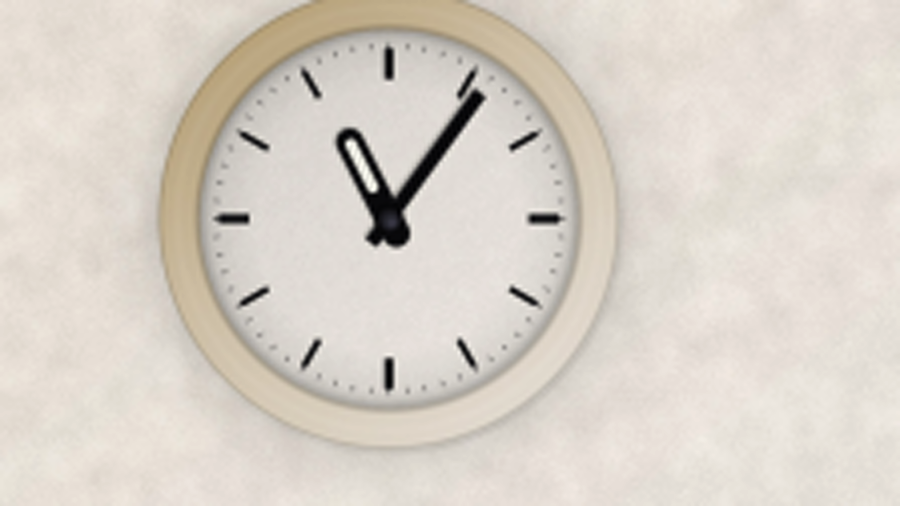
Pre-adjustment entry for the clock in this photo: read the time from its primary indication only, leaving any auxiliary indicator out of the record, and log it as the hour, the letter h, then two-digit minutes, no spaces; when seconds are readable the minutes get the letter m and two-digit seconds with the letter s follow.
11h06
